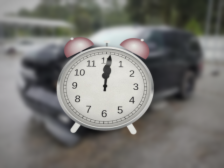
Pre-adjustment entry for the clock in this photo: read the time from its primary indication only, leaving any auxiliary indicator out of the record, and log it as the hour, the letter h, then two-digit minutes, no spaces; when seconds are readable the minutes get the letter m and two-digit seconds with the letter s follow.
12h01
